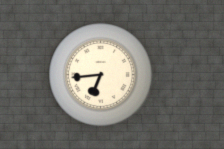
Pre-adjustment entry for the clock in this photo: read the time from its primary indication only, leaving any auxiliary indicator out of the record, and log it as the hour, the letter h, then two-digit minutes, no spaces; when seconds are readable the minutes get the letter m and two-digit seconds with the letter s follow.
6h44
